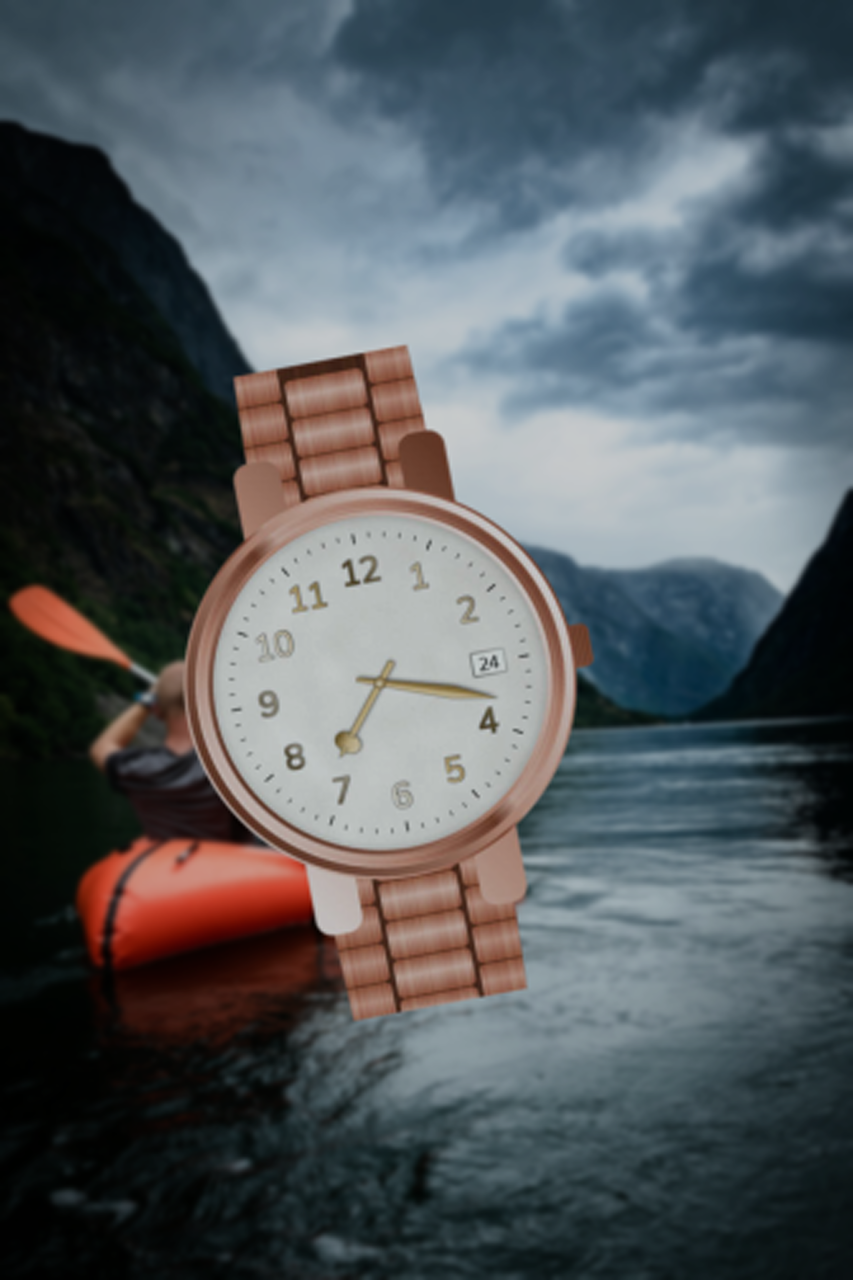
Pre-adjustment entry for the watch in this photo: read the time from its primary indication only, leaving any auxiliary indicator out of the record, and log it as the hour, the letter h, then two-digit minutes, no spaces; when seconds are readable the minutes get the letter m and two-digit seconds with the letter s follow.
7h18
